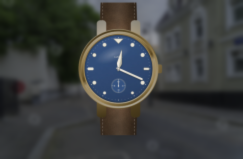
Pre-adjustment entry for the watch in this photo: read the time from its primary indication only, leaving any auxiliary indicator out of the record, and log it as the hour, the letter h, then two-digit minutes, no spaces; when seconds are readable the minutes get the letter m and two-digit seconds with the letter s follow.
12h19
